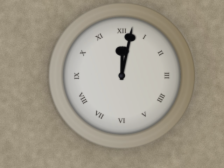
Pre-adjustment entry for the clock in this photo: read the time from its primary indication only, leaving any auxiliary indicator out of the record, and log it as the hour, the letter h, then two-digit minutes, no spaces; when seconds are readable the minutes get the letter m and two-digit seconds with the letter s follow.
12h02
